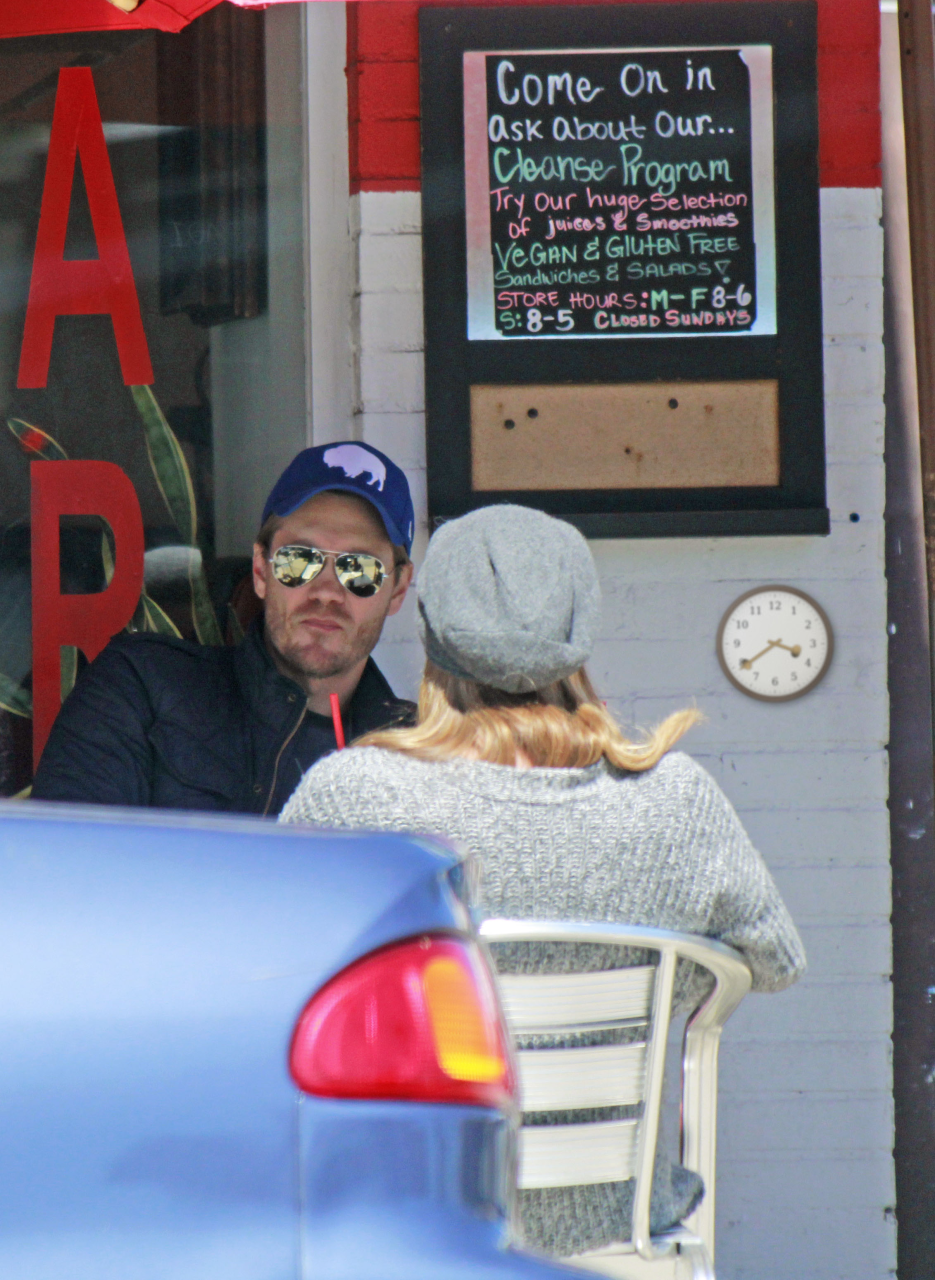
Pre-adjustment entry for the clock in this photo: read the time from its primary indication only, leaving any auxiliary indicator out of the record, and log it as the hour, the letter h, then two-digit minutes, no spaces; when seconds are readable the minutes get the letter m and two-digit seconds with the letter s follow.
3h39
